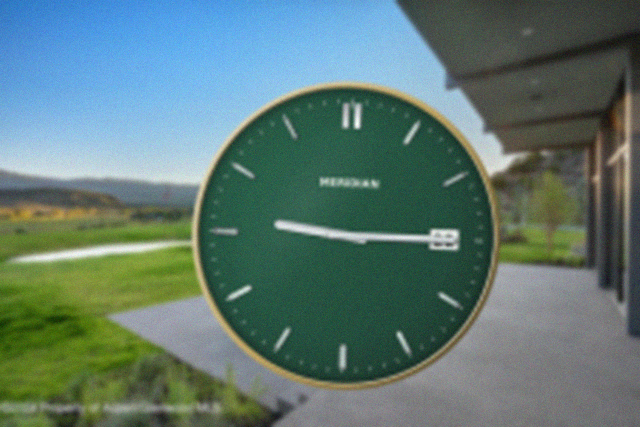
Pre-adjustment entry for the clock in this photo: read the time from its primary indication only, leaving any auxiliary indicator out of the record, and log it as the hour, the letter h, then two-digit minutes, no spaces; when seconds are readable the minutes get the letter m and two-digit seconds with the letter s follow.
9h15
